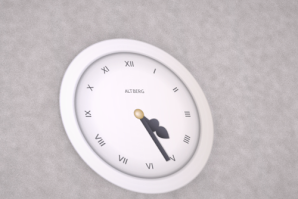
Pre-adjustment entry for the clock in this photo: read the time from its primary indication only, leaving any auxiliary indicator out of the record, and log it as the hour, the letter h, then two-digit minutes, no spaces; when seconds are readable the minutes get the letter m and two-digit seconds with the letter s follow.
4h26
